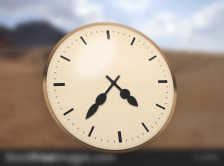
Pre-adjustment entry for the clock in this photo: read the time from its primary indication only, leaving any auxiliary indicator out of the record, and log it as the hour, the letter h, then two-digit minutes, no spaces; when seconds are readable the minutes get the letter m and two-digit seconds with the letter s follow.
4h37
